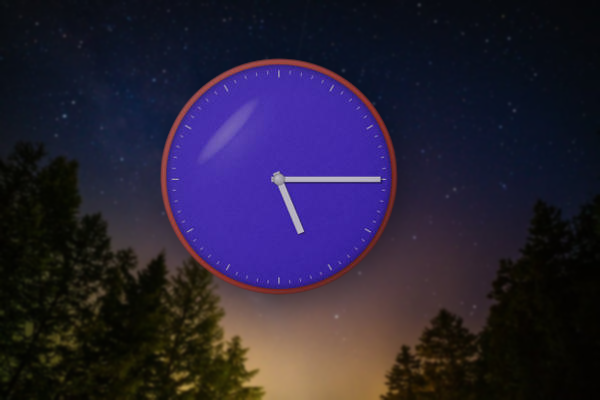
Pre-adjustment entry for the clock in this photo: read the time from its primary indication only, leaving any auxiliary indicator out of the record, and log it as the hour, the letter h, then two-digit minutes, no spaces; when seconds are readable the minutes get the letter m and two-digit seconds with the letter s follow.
5h15
